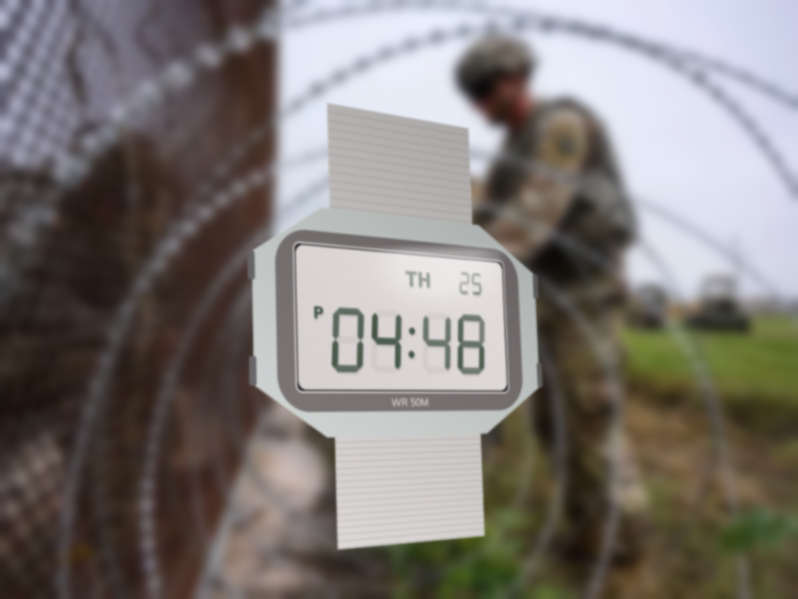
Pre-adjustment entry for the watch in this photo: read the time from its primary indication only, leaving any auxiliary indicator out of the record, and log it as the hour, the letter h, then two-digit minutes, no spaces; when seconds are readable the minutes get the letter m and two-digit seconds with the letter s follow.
4h48
